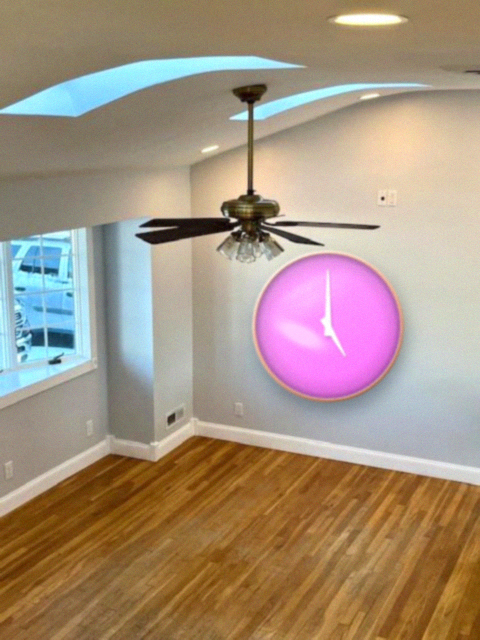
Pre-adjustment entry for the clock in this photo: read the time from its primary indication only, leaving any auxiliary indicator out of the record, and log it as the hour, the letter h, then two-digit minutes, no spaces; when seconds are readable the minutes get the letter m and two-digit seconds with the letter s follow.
5h00
